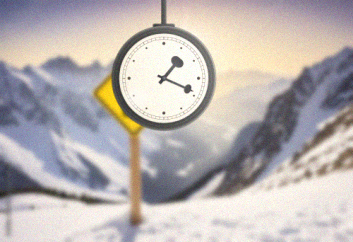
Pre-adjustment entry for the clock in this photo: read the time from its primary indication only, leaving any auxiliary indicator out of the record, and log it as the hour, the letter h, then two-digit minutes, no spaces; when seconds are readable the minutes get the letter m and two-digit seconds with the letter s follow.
1h19
